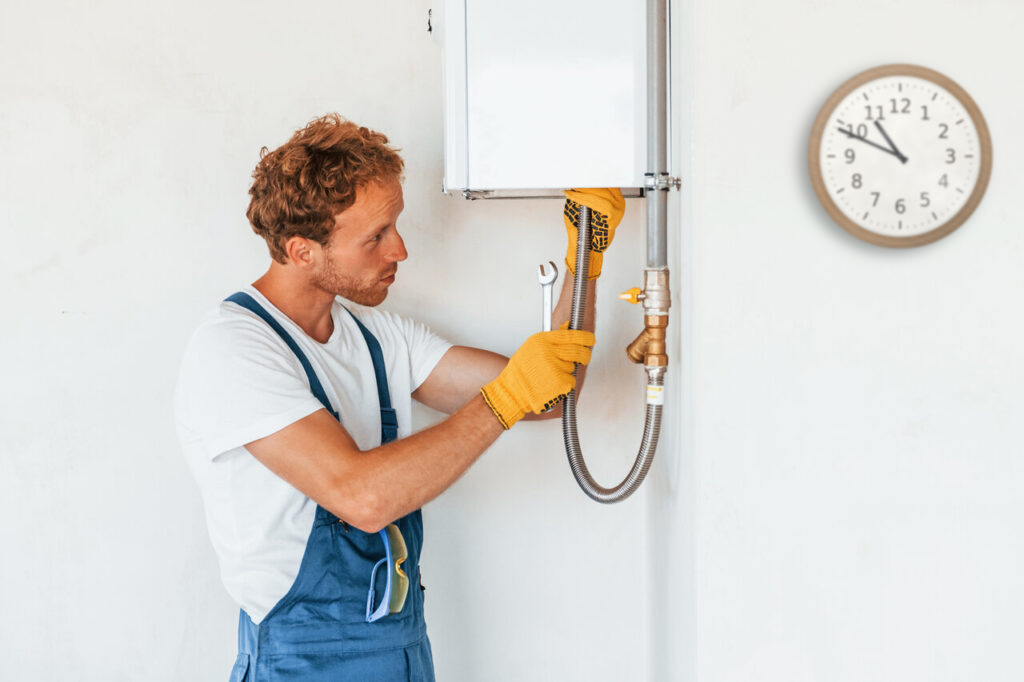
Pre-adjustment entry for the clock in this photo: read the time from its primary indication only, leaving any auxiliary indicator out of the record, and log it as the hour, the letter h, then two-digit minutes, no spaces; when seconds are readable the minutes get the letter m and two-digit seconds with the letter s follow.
10h49
